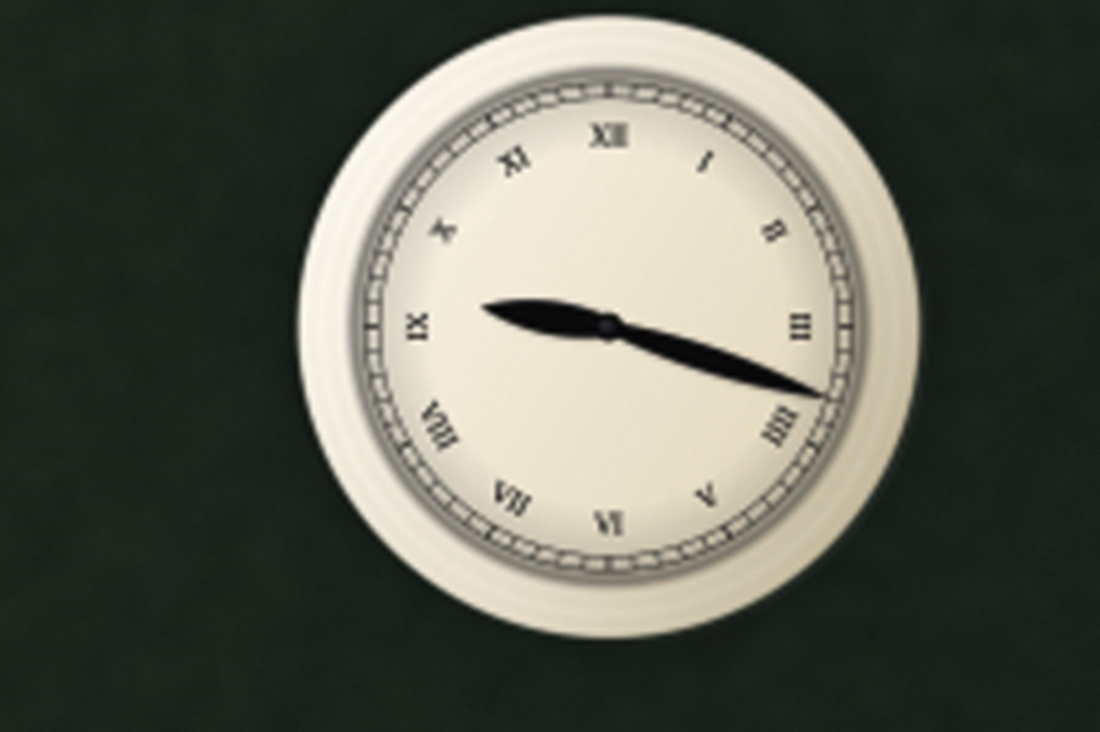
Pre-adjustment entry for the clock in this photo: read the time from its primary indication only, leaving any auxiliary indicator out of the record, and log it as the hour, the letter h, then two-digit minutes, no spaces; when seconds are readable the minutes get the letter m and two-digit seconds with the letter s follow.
9h18
